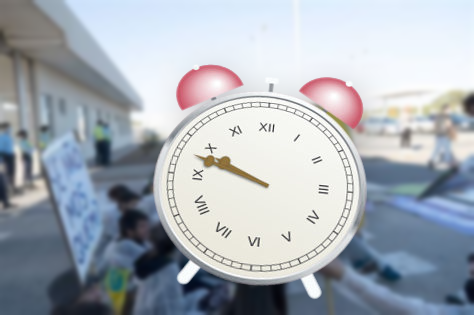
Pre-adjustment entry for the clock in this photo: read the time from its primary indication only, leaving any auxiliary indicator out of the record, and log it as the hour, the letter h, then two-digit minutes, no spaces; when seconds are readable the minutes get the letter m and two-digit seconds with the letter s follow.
9h48
